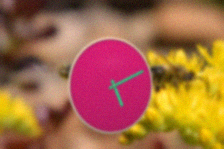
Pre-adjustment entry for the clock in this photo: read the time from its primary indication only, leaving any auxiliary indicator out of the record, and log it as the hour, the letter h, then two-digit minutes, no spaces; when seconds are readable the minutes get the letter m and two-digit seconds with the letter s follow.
5h11
